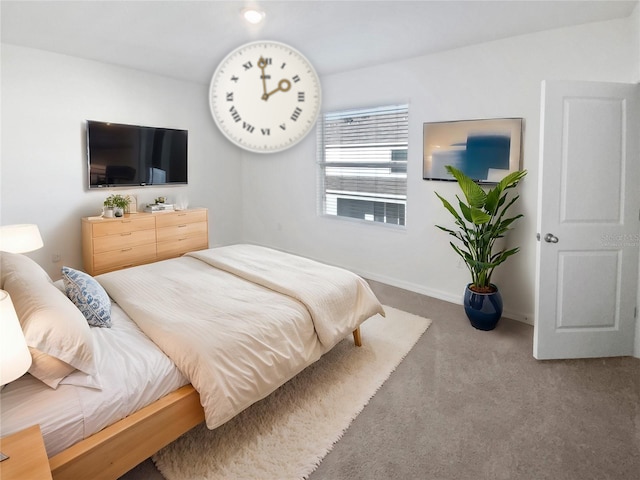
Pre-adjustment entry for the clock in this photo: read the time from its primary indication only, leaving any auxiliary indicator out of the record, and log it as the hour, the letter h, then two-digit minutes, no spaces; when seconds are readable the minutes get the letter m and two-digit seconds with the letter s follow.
1h59
